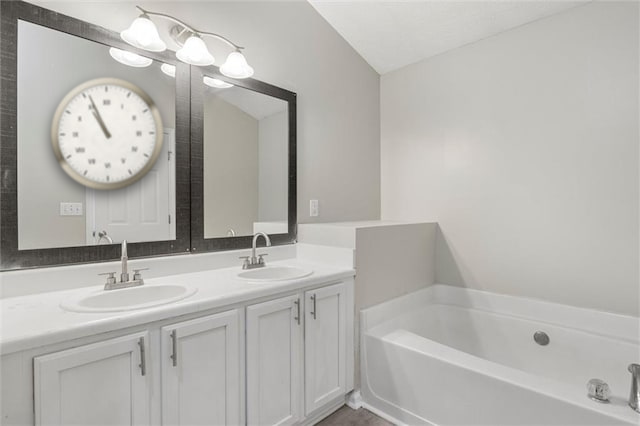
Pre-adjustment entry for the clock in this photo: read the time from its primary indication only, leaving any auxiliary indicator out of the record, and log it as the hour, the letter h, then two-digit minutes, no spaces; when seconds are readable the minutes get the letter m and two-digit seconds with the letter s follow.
10h56
